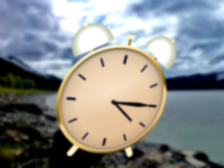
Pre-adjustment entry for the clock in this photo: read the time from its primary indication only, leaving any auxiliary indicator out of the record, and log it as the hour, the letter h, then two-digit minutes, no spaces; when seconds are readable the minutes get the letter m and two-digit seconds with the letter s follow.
4h15
